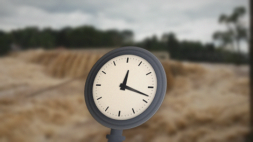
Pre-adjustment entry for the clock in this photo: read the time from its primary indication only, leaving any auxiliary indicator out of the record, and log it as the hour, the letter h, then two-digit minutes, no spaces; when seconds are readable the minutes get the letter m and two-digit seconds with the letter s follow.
12h18
